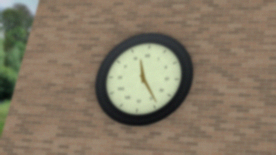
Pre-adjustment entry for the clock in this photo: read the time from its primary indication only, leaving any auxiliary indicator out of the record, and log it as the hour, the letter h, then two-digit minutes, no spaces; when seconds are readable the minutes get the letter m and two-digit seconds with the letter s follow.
11h24
